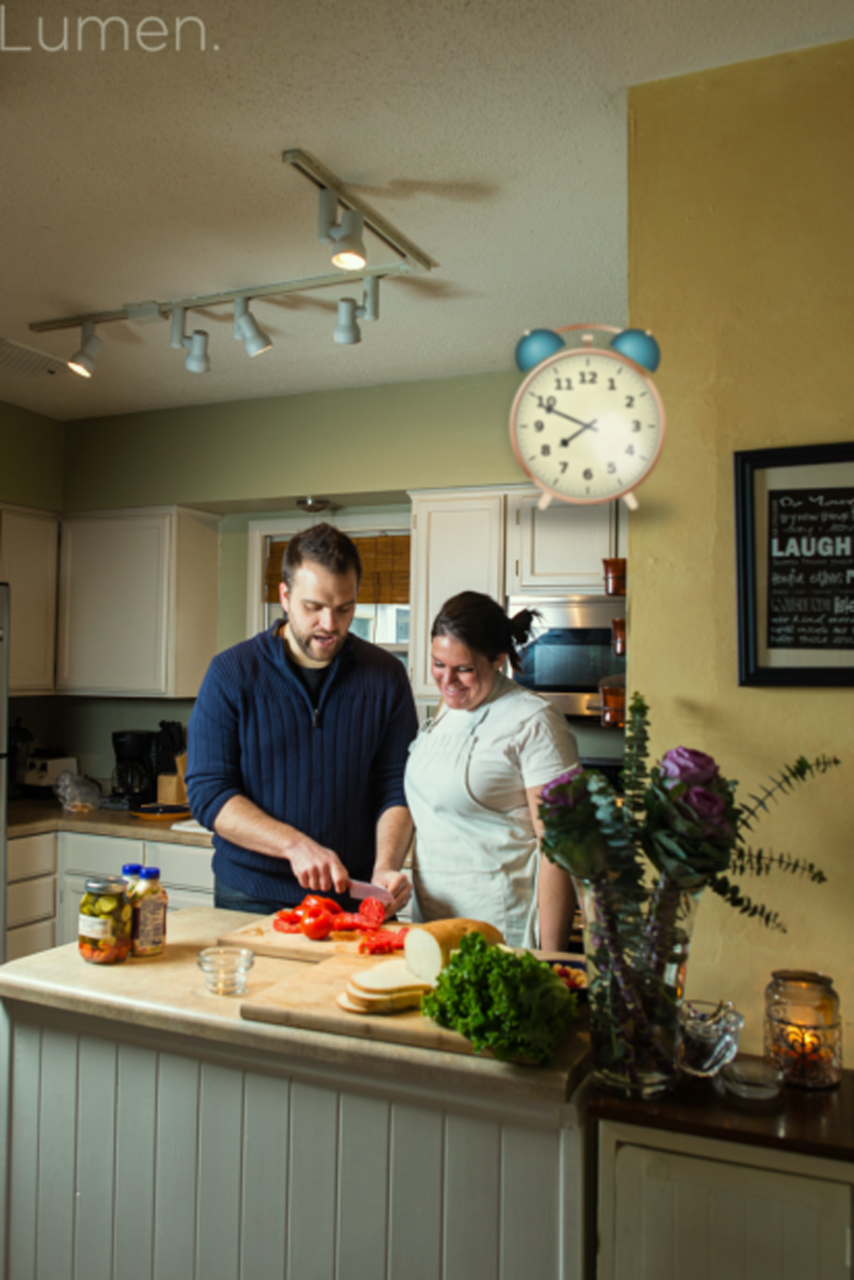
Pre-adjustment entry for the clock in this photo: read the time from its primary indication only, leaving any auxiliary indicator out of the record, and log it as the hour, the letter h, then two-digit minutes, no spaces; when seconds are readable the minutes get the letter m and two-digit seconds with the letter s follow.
7h49
